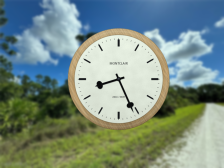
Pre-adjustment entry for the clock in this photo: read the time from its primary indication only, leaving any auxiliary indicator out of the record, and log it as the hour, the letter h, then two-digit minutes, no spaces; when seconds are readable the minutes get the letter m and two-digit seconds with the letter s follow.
8h26
